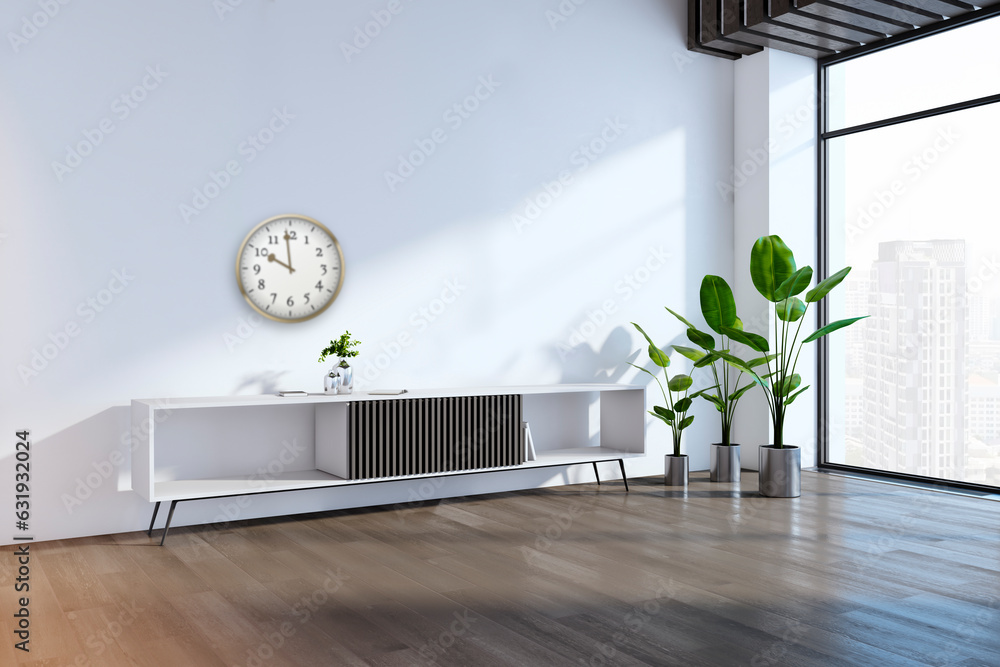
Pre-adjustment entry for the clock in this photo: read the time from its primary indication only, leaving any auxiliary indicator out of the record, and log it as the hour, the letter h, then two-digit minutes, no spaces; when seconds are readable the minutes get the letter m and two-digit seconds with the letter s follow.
9h59
